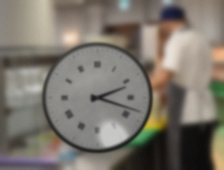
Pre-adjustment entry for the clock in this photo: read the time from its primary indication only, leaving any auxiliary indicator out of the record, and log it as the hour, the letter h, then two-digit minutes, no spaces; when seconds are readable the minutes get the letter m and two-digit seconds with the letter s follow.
2h18
